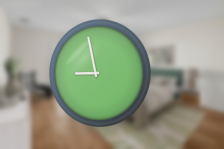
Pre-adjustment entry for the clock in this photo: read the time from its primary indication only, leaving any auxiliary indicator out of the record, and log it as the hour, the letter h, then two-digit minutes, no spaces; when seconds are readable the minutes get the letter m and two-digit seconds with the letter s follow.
8h58
